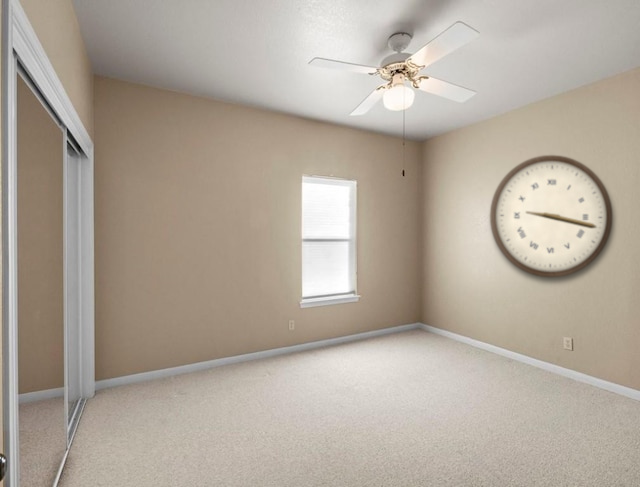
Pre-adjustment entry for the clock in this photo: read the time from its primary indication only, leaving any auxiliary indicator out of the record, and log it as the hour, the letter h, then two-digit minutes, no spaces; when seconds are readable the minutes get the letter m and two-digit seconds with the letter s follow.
9h17
